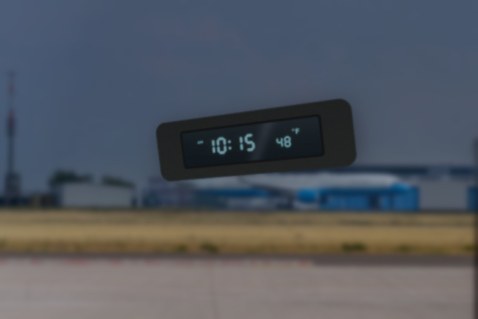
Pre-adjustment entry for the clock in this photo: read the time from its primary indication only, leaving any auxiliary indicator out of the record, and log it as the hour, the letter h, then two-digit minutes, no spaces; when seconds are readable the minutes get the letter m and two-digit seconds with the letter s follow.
10h15
